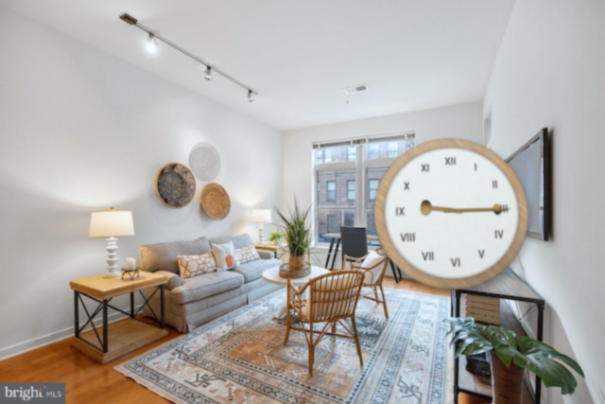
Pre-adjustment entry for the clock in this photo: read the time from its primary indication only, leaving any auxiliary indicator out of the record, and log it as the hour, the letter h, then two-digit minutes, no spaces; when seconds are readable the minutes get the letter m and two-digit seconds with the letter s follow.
9h15
